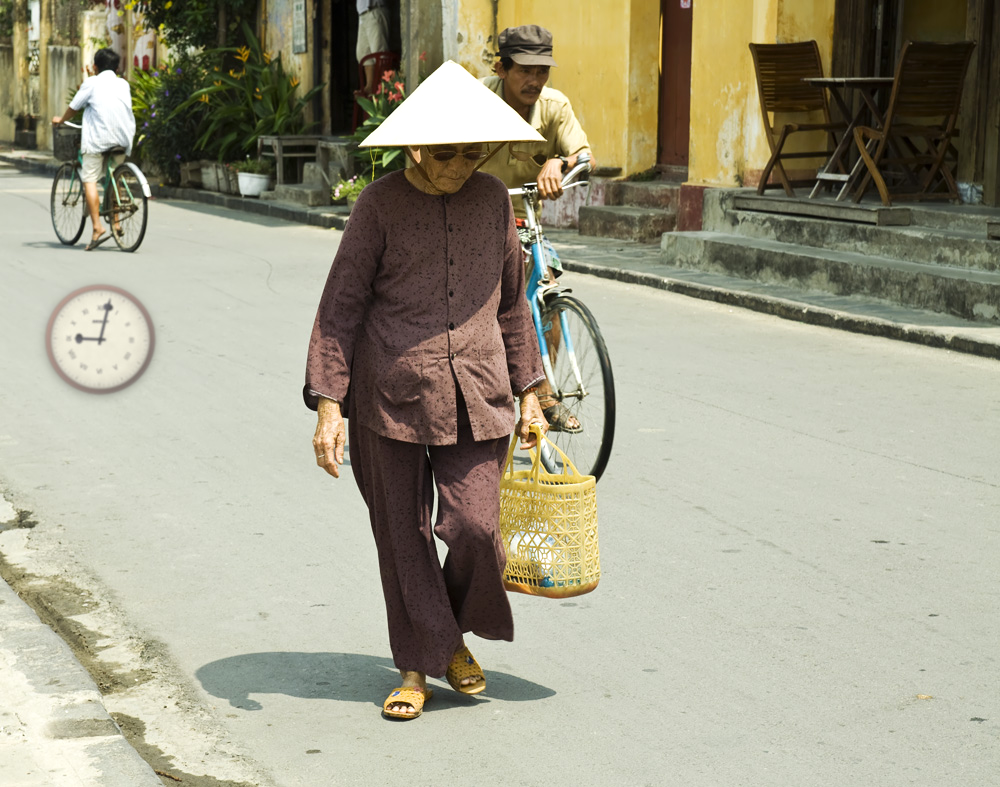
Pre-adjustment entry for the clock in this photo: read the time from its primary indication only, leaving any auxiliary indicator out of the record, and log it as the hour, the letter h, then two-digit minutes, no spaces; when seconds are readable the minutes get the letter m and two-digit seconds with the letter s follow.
9h02
